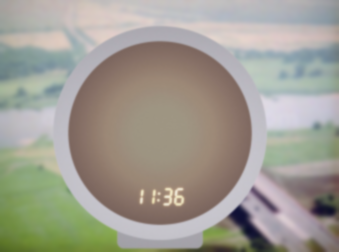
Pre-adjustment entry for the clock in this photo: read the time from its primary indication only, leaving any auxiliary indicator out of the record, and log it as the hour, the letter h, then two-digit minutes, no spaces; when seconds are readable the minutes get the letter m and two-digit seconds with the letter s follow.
11h36
